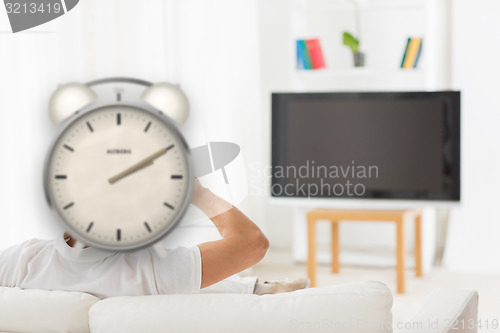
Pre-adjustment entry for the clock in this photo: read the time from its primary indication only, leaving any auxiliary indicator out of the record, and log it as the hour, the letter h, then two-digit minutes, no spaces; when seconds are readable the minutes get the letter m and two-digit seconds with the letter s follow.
2h10
